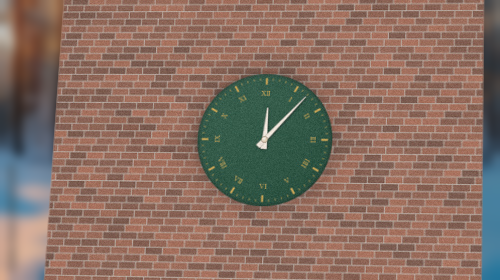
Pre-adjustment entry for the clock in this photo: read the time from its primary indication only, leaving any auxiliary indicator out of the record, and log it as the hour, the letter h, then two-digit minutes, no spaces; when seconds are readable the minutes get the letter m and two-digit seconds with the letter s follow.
12h07
